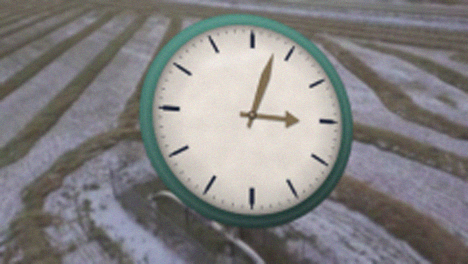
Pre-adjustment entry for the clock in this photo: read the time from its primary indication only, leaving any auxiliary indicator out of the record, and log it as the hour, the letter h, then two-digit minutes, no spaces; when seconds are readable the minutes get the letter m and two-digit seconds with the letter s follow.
3h03
